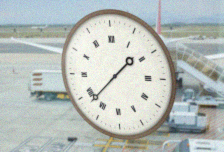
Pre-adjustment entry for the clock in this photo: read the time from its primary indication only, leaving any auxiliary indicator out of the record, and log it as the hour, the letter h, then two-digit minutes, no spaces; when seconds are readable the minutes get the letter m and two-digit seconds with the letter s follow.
1h38
